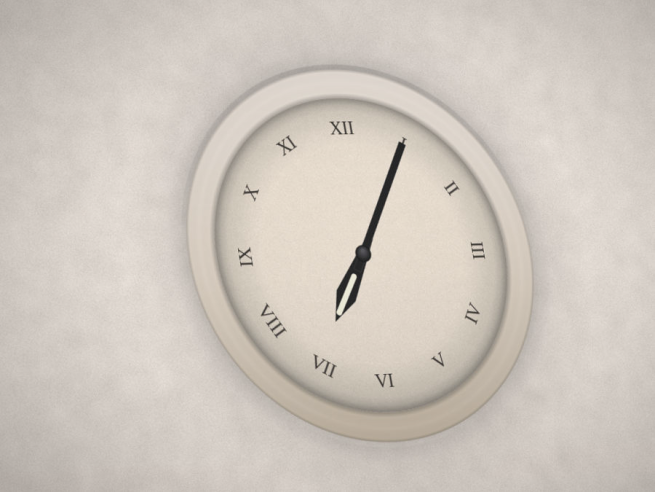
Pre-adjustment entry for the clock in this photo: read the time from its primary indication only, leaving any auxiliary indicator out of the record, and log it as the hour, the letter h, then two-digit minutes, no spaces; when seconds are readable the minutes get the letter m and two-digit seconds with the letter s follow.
7h05
